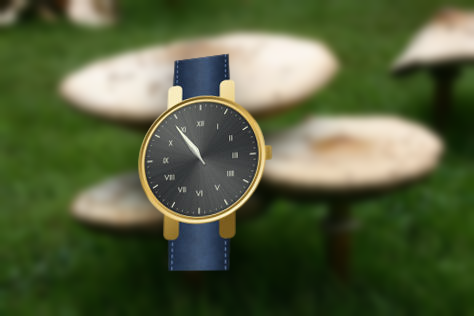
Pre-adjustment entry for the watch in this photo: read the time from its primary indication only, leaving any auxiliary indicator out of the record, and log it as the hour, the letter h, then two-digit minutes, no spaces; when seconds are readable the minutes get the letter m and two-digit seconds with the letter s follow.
10h54
